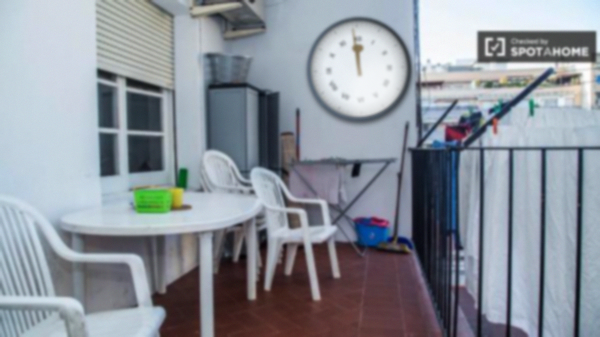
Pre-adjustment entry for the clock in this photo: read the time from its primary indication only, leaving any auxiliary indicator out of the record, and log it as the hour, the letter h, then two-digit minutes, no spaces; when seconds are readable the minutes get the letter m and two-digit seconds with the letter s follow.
11h59
